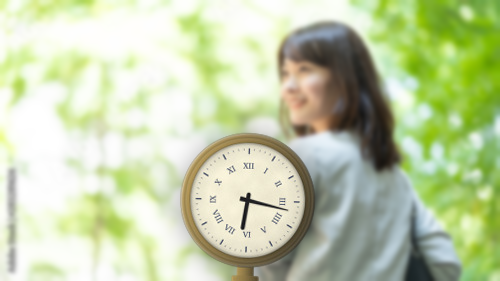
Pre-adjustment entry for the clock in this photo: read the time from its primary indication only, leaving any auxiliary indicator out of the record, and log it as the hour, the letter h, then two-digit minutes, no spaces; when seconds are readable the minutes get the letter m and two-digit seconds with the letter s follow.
6h17
